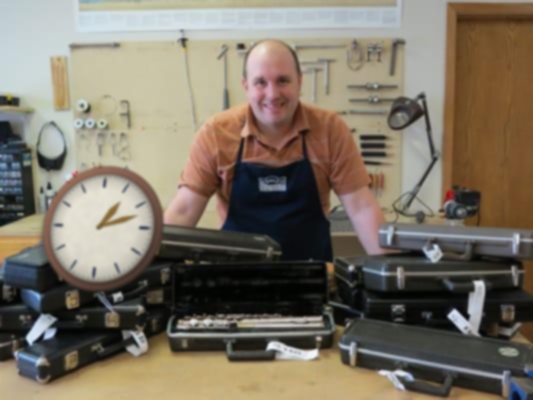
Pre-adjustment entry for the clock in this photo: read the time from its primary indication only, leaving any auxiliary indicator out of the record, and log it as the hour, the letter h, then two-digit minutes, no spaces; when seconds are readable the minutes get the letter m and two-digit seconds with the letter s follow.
1h12
